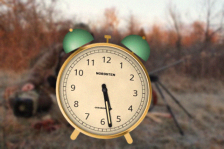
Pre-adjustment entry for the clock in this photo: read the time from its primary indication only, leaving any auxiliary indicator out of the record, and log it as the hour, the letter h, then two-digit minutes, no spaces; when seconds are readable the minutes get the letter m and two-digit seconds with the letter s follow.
5h28
